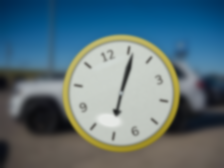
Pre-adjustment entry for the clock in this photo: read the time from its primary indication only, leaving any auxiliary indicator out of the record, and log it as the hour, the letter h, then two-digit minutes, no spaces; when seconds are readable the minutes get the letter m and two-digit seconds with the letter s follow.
7h06
